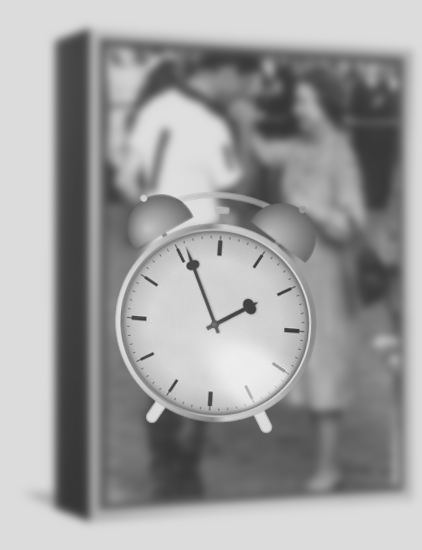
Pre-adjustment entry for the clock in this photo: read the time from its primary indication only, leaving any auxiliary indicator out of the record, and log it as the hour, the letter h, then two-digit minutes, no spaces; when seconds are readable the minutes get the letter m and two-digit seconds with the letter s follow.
1h56
